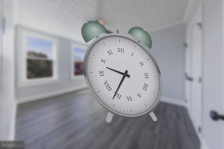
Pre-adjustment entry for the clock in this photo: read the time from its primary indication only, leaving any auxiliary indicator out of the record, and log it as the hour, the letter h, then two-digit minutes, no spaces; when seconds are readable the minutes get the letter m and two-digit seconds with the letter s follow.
9h36
